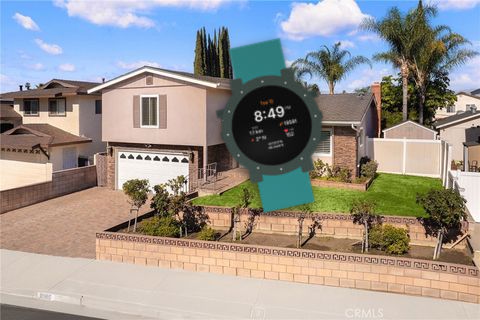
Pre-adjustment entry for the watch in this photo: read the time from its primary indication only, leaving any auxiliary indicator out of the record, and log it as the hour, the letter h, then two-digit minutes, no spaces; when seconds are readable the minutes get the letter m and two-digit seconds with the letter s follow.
8h49
